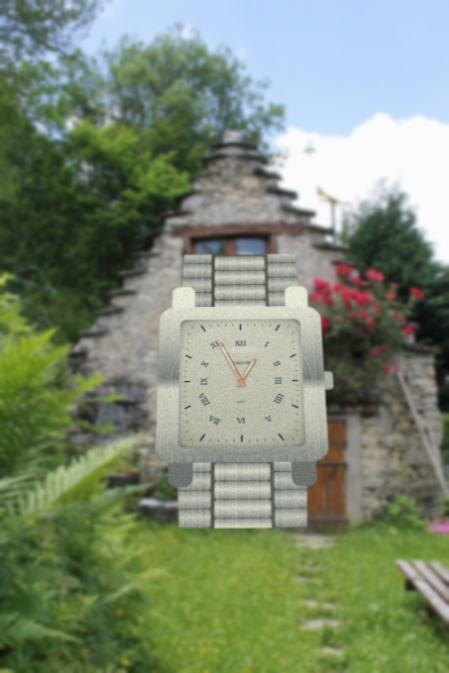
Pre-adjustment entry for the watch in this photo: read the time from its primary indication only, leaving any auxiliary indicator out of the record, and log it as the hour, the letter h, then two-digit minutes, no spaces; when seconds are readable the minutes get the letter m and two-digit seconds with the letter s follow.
12h56
